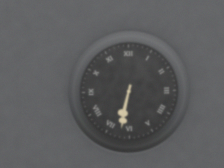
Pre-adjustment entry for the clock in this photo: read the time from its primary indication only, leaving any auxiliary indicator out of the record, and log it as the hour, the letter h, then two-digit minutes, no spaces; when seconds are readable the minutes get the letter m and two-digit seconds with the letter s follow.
6h32
